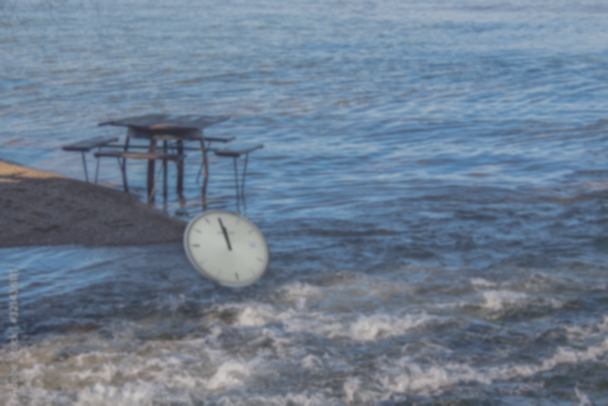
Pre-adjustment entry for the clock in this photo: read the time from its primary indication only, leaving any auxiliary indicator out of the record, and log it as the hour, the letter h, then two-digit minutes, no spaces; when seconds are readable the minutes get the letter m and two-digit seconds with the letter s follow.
11h59
